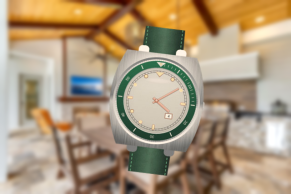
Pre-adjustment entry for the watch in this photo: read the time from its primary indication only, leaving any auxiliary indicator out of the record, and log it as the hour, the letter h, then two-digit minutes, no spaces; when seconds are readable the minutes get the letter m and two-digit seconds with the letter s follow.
4h09
